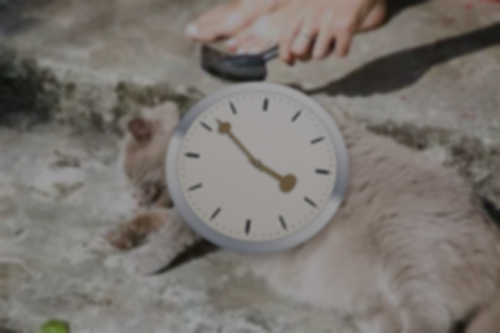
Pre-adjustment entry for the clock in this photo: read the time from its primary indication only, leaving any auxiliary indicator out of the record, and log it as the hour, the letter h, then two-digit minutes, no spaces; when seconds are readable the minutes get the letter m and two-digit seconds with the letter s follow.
3h52
